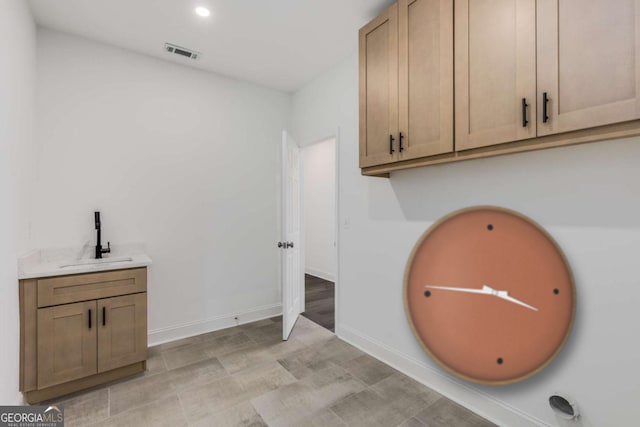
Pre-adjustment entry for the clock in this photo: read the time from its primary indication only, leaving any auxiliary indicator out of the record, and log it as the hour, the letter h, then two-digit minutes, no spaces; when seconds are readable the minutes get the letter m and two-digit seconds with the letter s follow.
3h46
